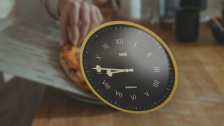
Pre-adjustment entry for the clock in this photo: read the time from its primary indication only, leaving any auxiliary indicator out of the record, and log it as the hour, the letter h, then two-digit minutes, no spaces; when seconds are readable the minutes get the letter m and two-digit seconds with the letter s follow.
8h46
